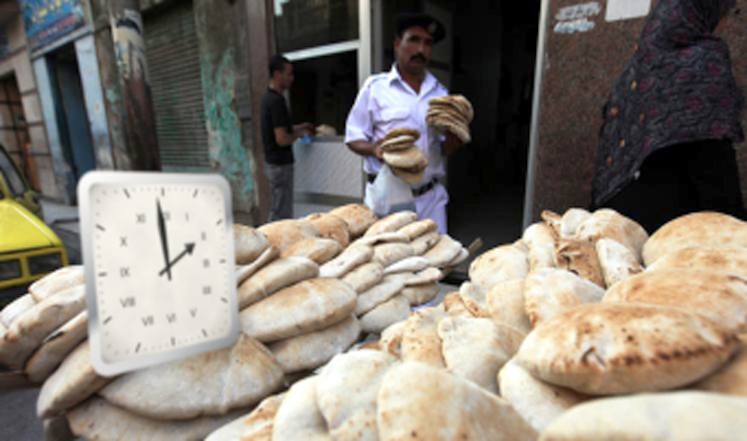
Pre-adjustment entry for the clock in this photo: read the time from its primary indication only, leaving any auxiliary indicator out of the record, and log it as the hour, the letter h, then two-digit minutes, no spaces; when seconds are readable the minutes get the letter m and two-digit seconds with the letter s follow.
1h59
